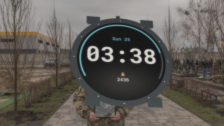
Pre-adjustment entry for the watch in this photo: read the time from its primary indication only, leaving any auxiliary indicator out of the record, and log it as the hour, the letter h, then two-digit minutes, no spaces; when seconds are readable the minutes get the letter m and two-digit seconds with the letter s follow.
3h38
